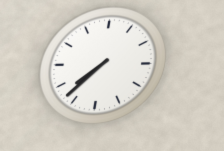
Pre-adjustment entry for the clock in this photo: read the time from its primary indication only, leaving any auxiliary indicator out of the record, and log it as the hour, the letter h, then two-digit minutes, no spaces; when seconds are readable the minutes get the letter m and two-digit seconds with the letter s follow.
7h37
